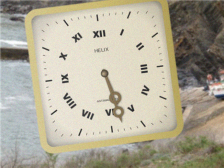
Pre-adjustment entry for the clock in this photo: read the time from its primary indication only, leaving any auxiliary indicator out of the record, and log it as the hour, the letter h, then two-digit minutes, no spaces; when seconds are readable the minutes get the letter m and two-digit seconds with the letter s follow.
5h28
